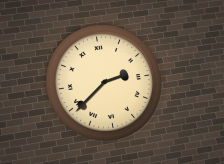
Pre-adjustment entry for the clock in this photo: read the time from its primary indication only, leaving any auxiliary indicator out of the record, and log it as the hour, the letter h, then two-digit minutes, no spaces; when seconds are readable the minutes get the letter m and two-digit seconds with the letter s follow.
2h39
